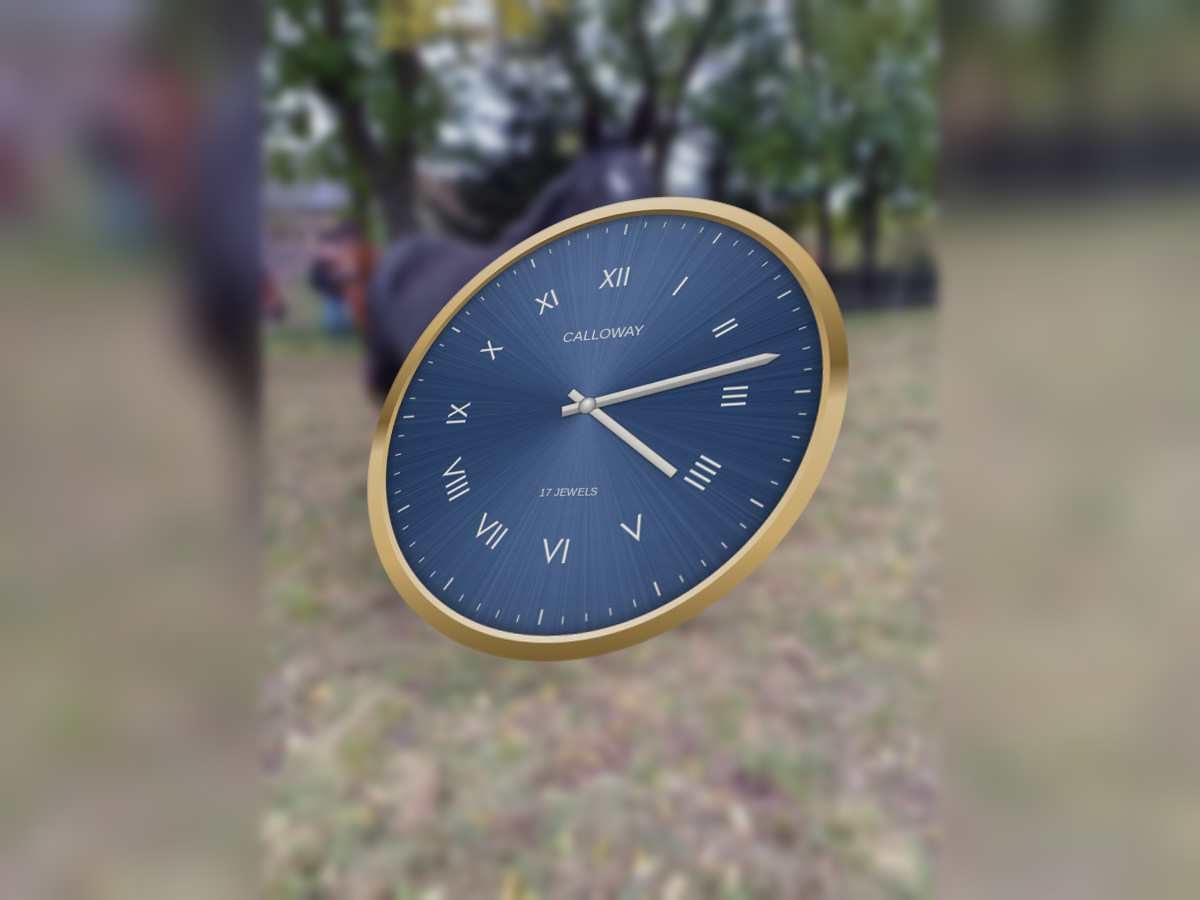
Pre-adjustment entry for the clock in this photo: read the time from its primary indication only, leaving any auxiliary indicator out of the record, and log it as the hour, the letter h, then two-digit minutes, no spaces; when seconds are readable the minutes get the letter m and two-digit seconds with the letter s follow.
4h13
